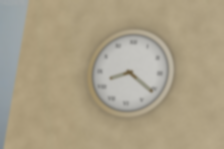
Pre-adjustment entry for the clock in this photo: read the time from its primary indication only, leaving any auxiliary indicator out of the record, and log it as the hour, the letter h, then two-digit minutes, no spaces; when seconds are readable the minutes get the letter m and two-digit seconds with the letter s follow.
8h21
